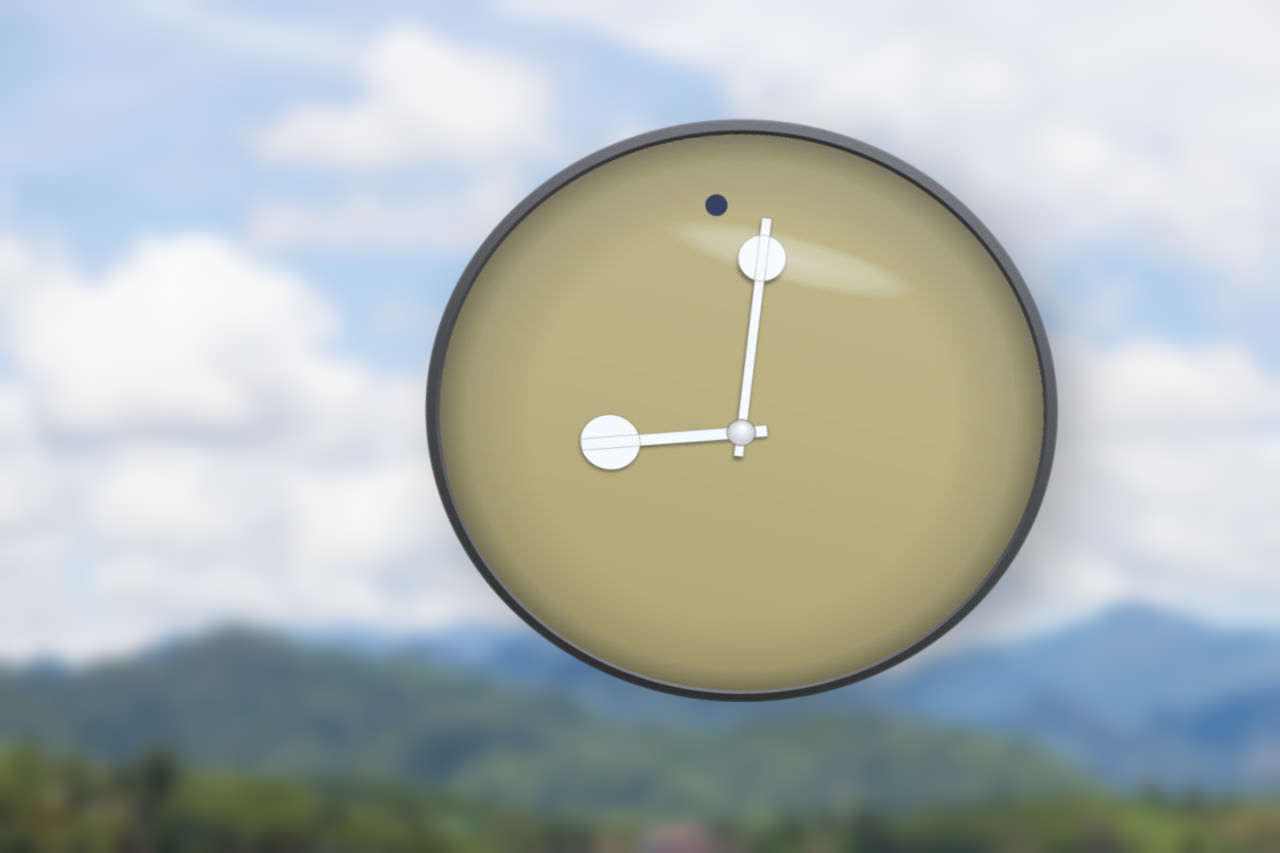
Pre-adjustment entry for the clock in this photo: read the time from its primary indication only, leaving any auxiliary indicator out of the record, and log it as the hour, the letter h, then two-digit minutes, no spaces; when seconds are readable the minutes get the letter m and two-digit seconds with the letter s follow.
9h02
